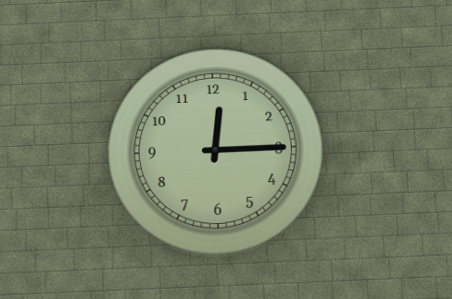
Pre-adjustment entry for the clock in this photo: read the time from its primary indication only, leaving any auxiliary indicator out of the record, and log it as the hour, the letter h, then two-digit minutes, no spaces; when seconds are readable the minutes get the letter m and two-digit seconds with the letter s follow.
12h15
